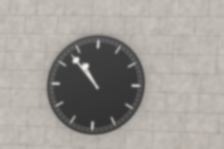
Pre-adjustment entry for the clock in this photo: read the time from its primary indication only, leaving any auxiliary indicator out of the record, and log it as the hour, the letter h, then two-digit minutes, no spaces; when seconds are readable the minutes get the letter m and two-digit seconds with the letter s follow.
10h53
